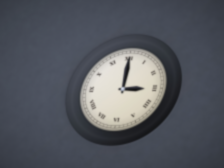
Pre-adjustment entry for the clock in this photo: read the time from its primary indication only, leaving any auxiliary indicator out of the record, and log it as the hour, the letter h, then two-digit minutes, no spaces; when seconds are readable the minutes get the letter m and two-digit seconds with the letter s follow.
3h00
